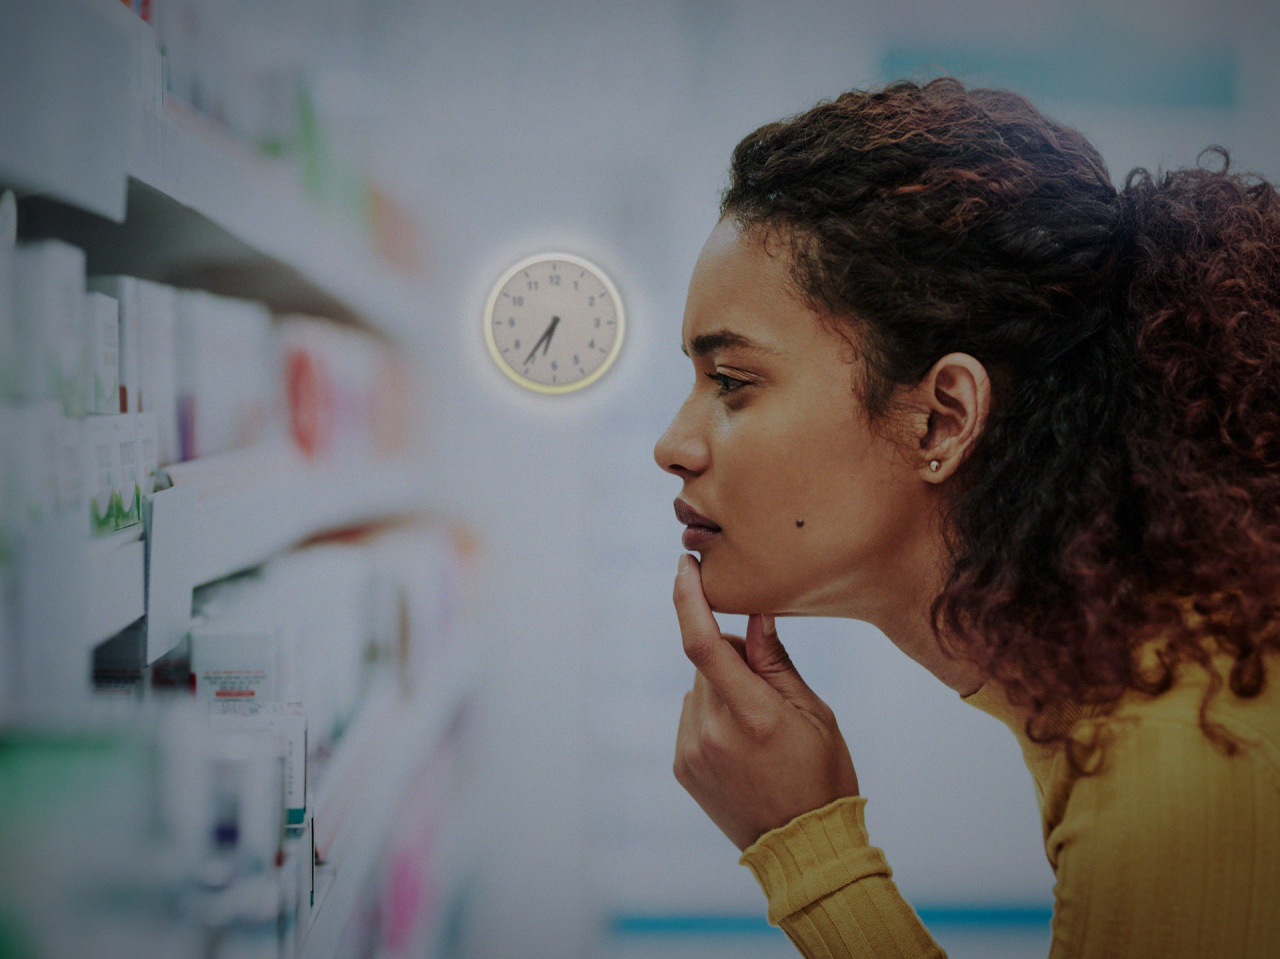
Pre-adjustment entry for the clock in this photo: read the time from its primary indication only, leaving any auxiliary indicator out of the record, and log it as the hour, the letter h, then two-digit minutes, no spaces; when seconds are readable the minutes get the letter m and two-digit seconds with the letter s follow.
6h36
